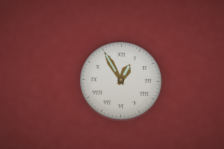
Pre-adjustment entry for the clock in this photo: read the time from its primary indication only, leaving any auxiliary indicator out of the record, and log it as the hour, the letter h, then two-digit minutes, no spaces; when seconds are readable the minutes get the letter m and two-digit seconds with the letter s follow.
12h55
